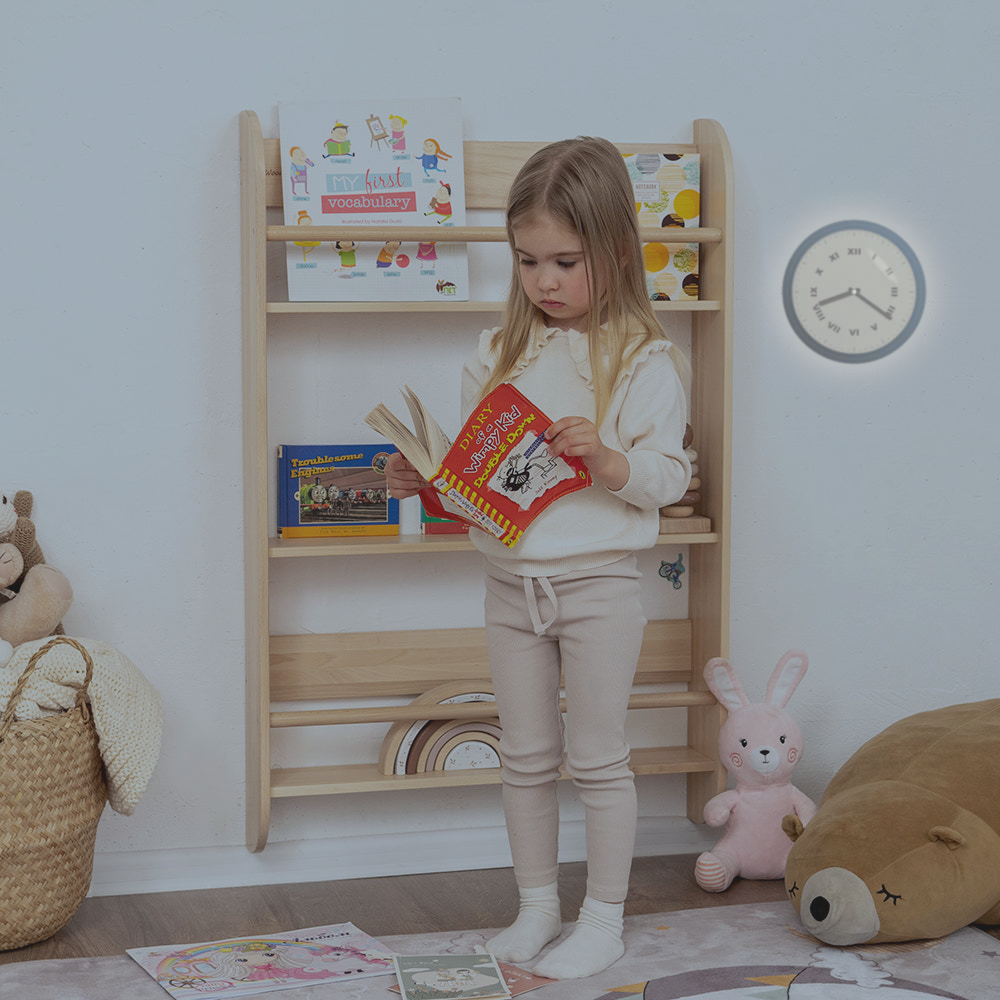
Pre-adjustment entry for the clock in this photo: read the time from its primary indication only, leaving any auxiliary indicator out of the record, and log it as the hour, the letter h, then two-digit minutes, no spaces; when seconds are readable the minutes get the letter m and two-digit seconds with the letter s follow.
8h21
